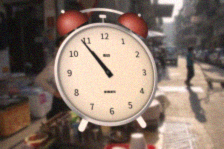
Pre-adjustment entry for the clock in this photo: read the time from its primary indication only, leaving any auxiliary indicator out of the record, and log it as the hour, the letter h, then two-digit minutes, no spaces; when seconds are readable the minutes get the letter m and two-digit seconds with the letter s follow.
10h54
